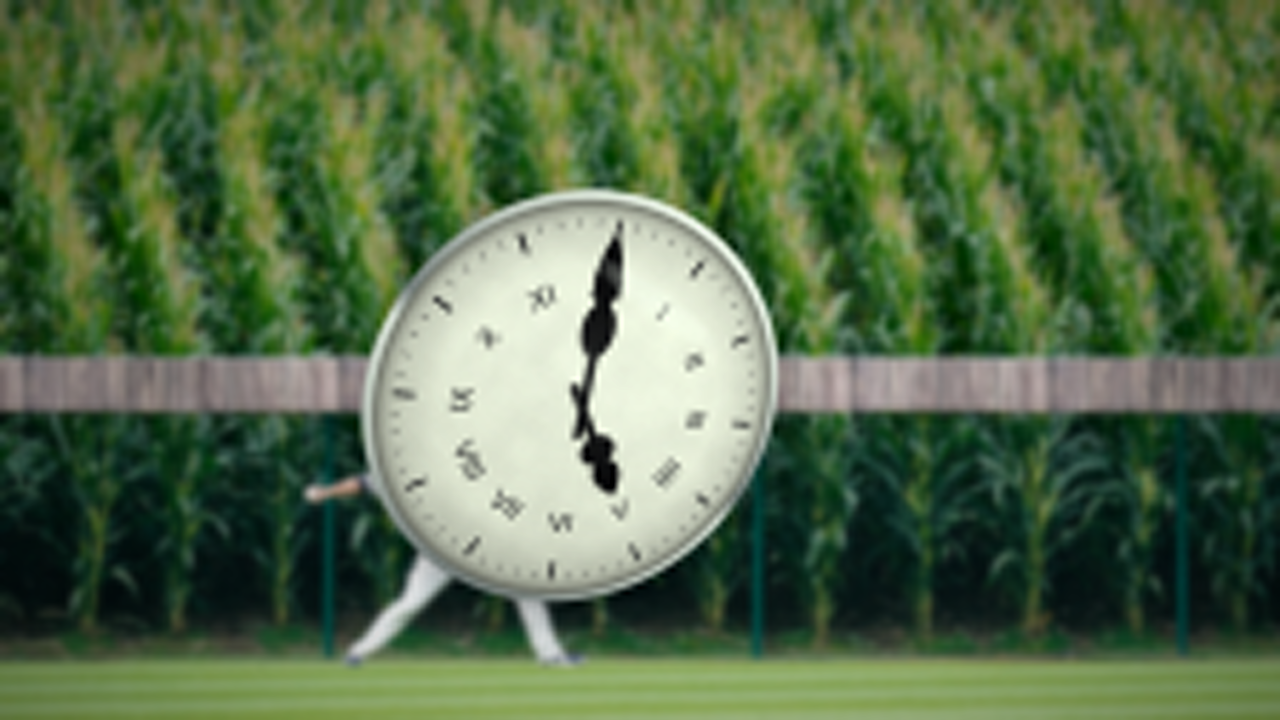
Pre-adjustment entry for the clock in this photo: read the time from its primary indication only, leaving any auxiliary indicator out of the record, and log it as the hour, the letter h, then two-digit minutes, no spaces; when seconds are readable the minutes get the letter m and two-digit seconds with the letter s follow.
5h00
